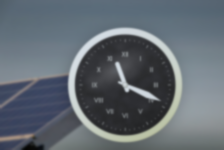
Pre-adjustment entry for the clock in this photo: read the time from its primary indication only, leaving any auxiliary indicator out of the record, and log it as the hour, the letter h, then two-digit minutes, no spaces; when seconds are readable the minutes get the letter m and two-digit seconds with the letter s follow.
11h19
